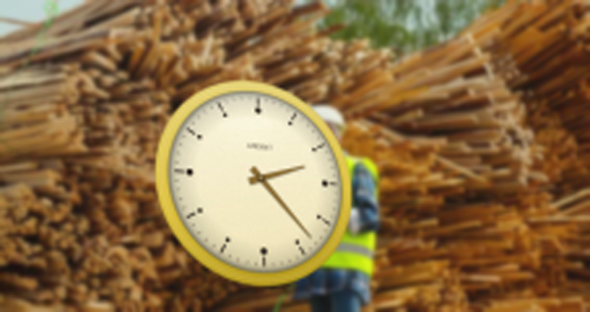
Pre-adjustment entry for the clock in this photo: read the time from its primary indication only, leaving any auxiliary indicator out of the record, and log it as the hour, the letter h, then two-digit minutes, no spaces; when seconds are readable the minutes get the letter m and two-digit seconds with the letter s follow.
2h23
